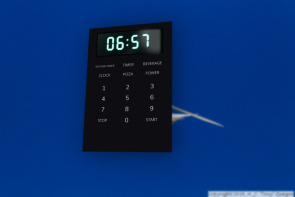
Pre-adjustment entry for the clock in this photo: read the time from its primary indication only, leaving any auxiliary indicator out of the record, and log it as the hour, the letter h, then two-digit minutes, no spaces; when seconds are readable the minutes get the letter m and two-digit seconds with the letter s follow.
6h57
